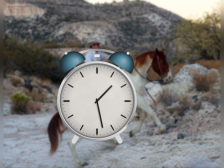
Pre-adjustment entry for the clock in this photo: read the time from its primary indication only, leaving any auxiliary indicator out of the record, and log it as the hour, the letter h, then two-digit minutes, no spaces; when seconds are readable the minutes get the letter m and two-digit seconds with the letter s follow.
1h28
